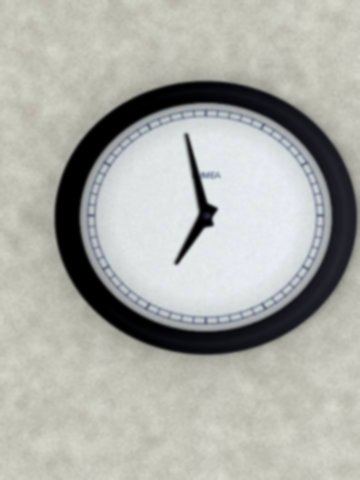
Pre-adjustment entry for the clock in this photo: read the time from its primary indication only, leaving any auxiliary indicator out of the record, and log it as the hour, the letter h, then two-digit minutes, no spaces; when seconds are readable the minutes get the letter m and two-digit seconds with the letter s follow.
6h58
